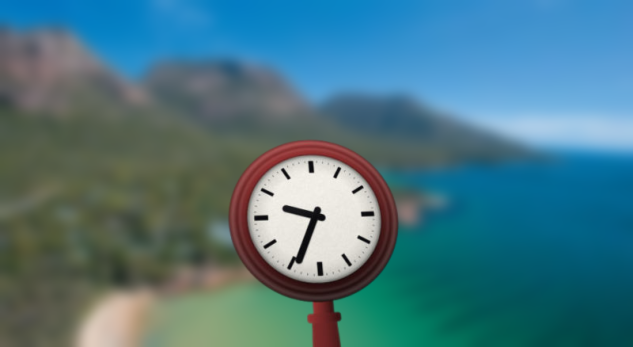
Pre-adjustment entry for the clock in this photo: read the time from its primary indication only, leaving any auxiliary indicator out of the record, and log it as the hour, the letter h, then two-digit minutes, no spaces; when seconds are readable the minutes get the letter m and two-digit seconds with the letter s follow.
9h34
